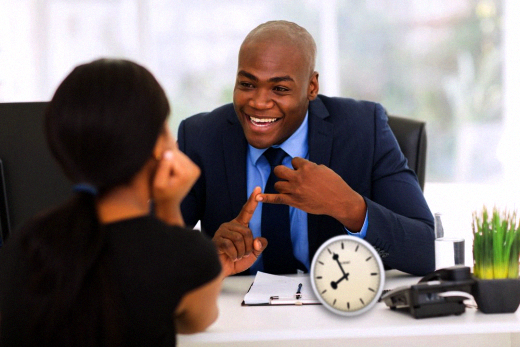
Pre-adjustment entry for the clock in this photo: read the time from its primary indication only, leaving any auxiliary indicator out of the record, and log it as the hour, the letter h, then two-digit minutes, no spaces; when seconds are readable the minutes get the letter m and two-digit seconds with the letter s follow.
7h56
